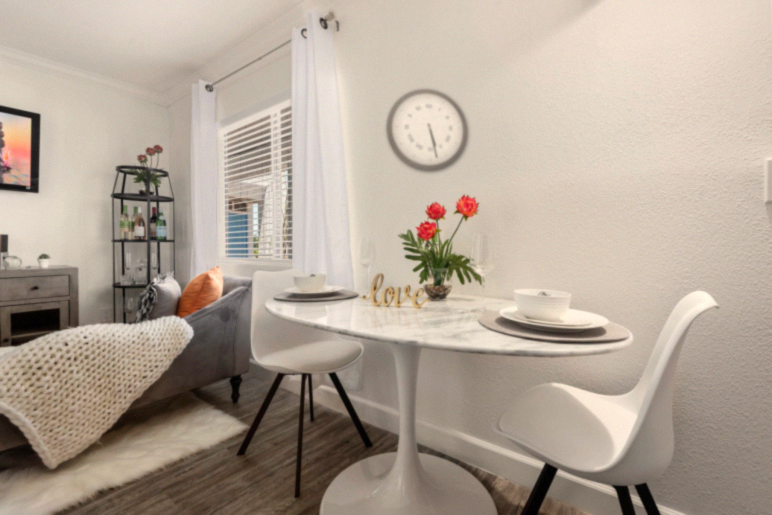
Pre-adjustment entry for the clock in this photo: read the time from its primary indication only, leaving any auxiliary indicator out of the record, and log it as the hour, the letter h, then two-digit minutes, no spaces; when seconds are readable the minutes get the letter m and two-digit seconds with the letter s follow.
5h28
